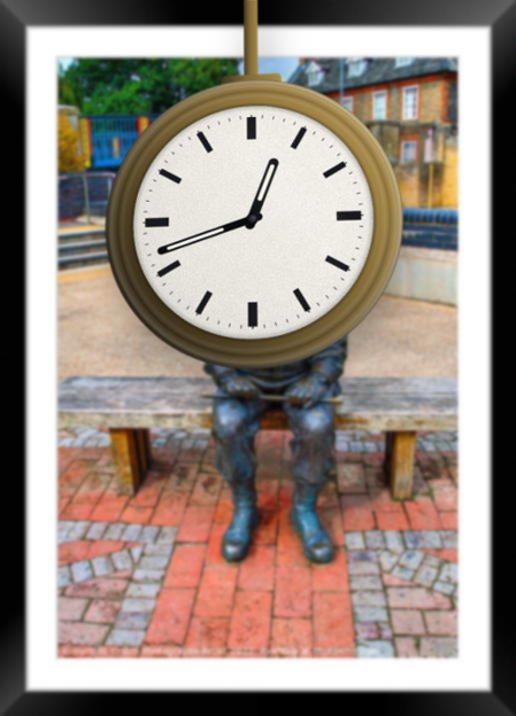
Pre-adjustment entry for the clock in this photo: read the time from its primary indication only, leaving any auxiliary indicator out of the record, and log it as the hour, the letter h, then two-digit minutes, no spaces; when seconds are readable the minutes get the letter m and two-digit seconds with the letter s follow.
12h42
